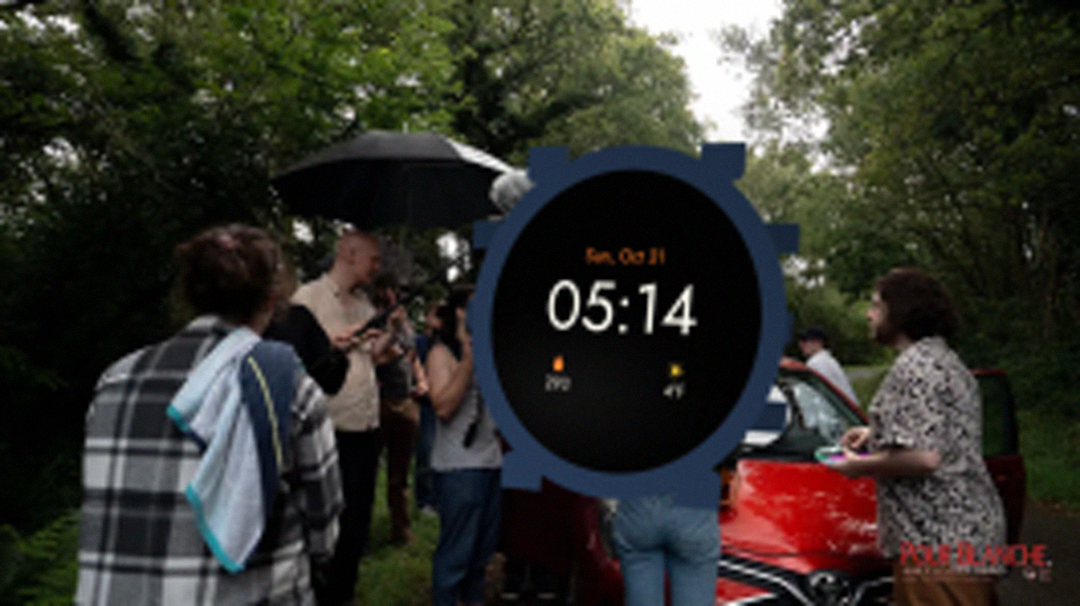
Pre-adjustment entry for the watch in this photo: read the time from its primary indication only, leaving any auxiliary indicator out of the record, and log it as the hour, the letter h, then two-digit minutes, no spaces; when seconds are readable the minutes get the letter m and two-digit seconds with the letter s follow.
5h14
